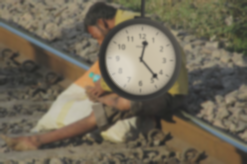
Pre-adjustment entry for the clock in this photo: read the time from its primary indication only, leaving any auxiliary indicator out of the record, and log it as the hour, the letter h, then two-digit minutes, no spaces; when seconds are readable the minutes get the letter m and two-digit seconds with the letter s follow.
12h23
